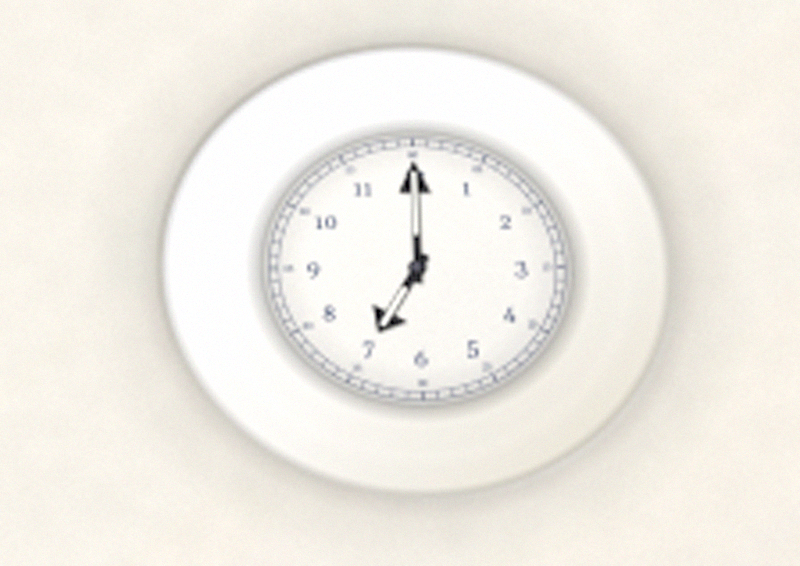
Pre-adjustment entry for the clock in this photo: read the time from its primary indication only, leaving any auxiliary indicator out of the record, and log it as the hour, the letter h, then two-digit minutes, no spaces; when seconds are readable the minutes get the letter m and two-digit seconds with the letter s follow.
7h00
